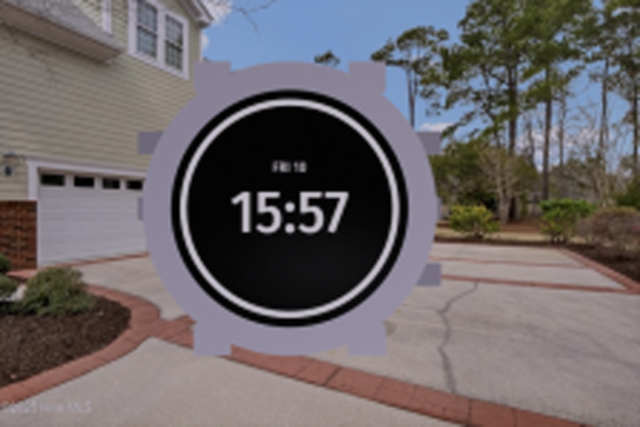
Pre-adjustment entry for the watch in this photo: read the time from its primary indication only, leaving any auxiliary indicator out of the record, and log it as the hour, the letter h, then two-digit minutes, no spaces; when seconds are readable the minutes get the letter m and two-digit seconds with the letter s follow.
15h57
